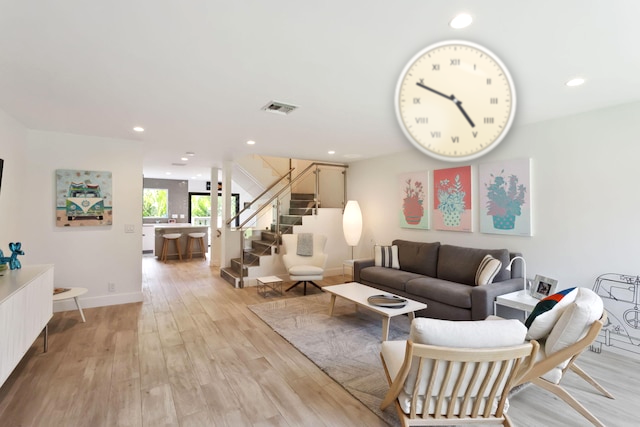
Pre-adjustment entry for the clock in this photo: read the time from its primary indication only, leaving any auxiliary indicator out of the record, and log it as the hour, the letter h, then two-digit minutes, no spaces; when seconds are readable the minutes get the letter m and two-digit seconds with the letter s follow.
4h49
